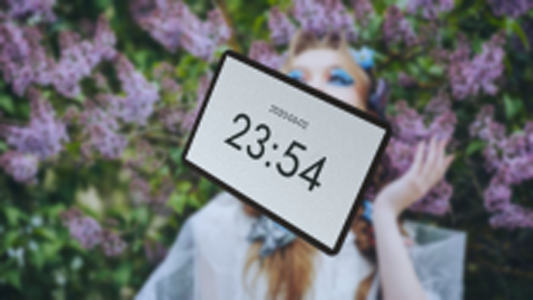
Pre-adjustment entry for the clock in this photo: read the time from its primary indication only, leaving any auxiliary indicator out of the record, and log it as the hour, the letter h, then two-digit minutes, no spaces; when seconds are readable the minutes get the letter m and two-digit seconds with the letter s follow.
23h54
